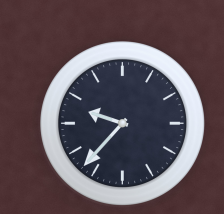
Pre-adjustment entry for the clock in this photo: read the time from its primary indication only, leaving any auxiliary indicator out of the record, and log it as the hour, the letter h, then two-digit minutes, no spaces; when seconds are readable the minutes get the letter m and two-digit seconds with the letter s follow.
9h37
